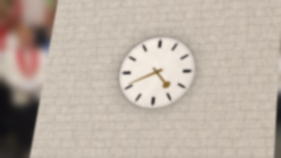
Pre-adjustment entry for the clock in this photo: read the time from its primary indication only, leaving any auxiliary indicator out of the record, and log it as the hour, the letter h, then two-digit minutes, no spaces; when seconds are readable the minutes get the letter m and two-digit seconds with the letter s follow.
4h41
